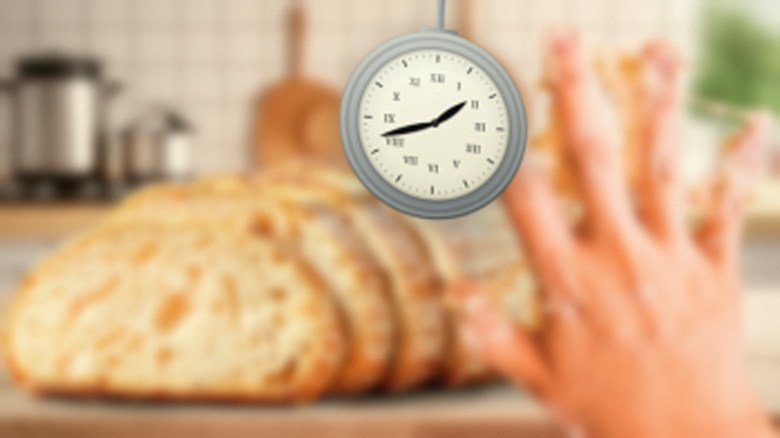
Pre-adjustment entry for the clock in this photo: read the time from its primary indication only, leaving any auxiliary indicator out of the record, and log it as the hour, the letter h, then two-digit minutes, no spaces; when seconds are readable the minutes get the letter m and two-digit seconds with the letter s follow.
1h42
